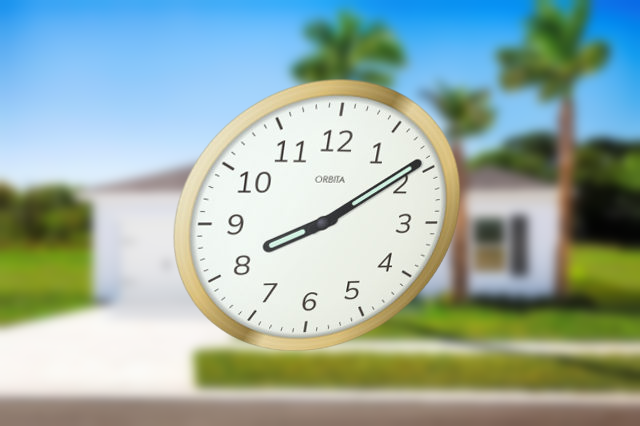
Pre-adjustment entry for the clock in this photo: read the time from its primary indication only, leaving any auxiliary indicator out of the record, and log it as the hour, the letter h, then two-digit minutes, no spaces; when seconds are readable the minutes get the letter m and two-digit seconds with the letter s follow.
8h09
